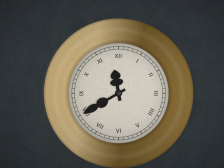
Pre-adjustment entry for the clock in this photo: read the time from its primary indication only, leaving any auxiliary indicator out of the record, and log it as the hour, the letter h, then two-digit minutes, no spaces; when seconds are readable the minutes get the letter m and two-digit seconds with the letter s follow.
11h40
